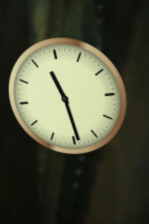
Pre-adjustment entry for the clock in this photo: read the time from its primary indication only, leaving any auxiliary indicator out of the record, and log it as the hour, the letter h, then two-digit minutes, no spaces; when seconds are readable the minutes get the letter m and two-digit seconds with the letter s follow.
11h29
